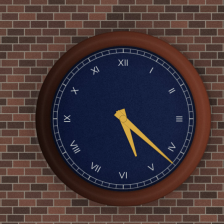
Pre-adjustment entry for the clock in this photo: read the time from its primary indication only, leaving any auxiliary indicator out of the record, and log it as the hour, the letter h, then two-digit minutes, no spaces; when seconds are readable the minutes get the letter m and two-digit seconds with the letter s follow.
5h22
